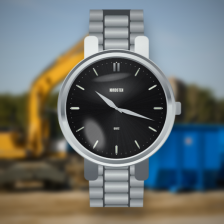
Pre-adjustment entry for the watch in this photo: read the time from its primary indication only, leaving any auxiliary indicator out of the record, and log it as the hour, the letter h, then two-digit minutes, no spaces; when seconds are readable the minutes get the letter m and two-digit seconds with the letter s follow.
10h18
